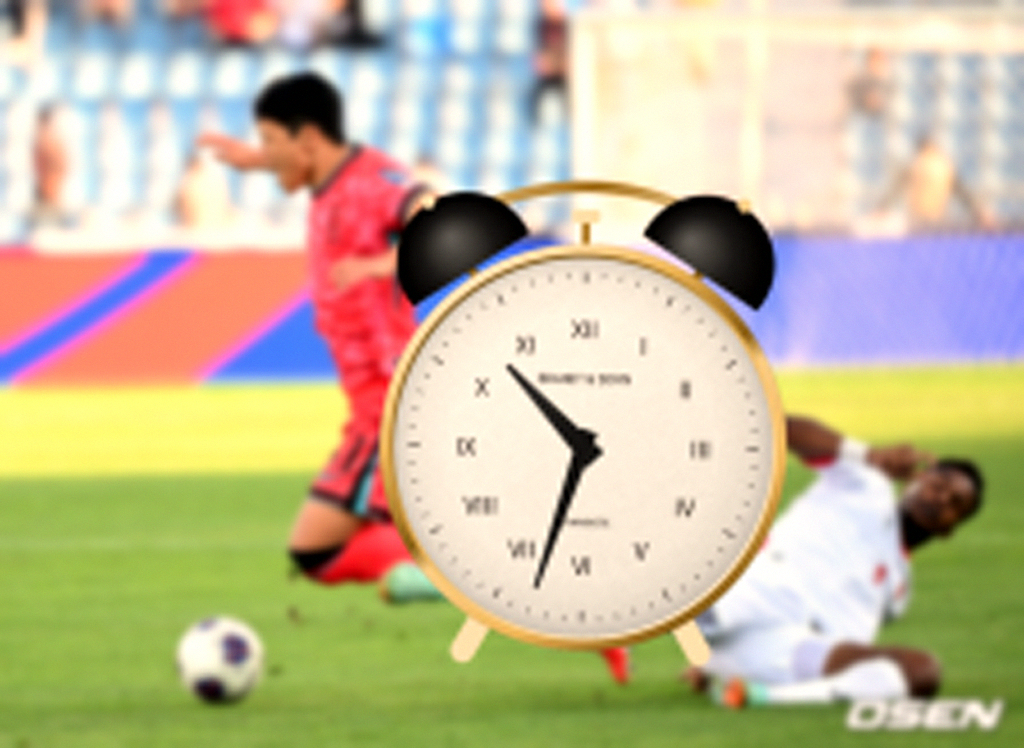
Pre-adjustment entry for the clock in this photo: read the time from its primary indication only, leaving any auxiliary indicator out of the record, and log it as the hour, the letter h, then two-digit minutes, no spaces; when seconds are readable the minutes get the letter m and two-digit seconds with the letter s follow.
10h33
